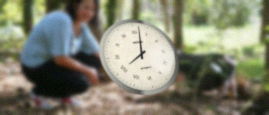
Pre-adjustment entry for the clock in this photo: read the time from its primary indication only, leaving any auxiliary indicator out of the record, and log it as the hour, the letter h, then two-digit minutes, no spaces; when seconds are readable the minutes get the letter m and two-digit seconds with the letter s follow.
8h02
